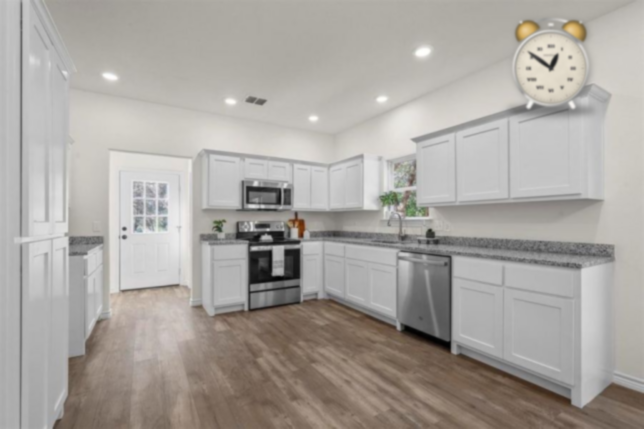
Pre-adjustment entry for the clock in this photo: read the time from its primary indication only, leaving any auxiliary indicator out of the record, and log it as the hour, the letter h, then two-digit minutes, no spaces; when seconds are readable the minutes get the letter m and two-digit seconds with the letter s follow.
12h51
